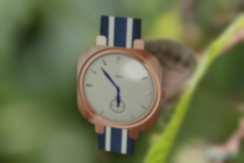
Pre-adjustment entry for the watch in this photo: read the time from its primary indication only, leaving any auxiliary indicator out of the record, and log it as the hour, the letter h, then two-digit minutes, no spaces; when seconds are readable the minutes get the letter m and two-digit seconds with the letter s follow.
5h53
